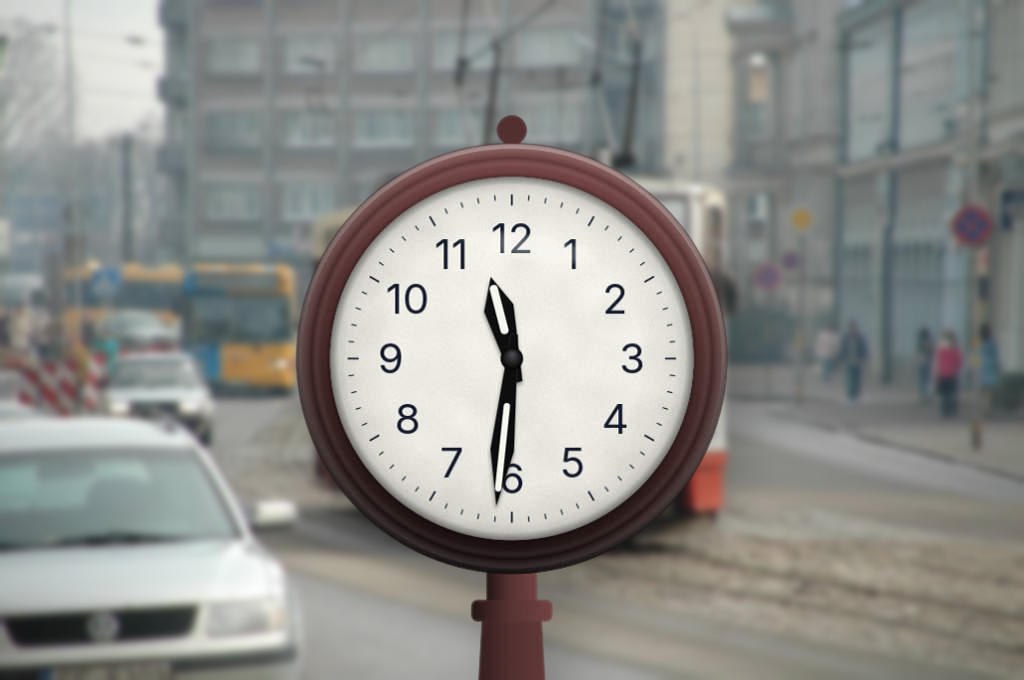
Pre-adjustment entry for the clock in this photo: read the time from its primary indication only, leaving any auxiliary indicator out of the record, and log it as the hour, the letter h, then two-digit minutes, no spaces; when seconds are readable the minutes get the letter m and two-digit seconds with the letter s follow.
11h31
